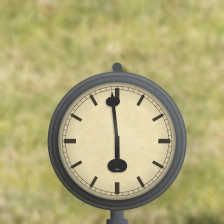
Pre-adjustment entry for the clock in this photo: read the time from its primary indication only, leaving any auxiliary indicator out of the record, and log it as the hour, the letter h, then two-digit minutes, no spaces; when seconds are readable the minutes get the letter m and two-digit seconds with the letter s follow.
5h59
